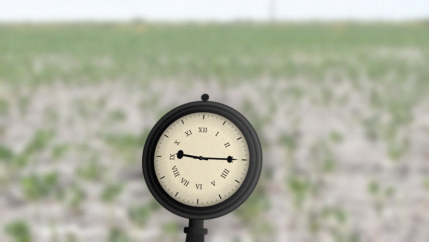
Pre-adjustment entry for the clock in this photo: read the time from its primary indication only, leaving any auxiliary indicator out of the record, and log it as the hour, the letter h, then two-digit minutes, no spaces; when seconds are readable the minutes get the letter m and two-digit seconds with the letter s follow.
9h15
